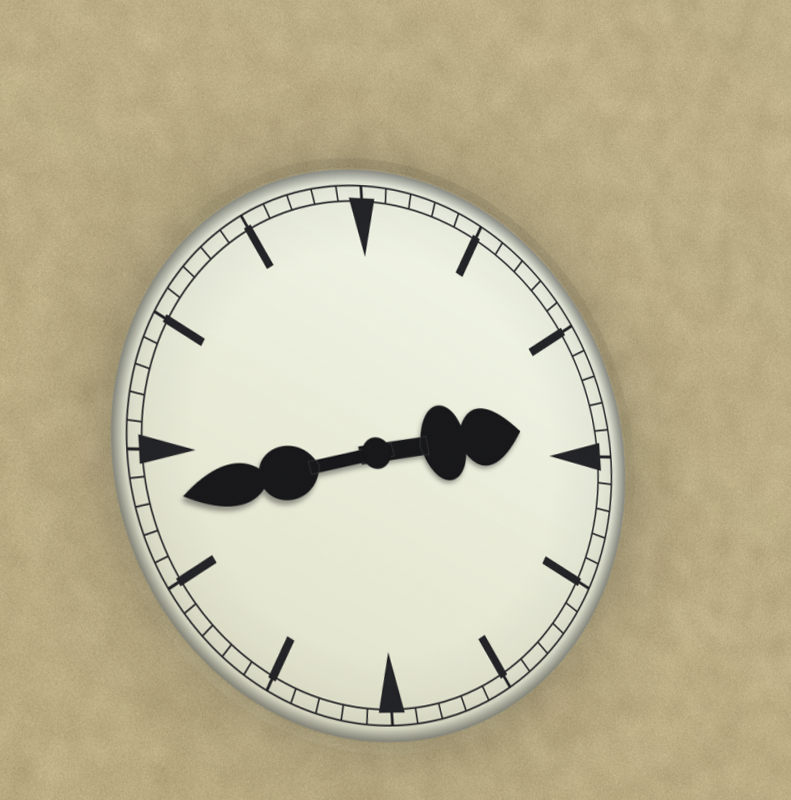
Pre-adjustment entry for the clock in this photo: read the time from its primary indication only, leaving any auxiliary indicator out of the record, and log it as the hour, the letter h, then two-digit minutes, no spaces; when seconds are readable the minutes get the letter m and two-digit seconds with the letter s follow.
2h43
